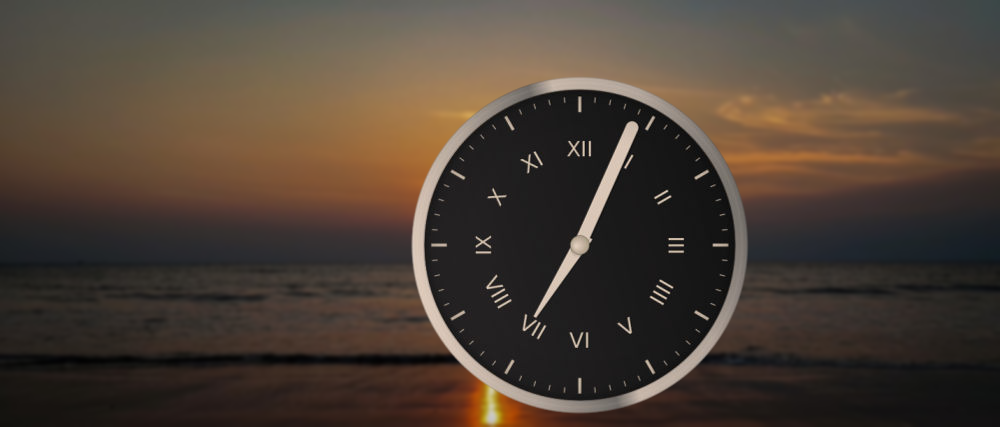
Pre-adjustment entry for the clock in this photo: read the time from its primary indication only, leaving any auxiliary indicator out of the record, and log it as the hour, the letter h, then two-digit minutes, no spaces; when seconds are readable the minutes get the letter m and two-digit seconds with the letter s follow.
7h04
